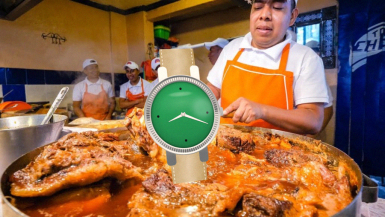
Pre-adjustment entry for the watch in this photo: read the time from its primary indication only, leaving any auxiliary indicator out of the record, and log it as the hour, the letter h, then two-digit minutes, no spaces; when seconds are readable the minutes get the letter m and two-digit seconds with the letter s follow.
8h19
